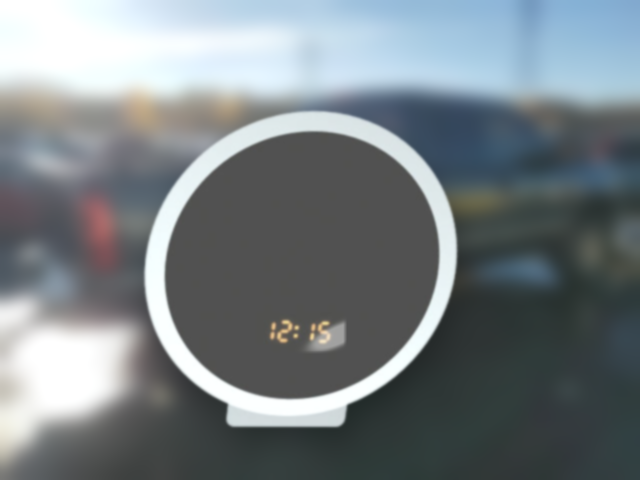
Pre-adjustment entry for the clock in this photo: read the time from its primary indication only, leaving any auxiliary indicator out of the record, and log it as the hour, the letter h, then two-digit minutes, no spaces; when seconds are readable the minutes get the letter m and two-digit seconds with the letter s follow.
12h15
